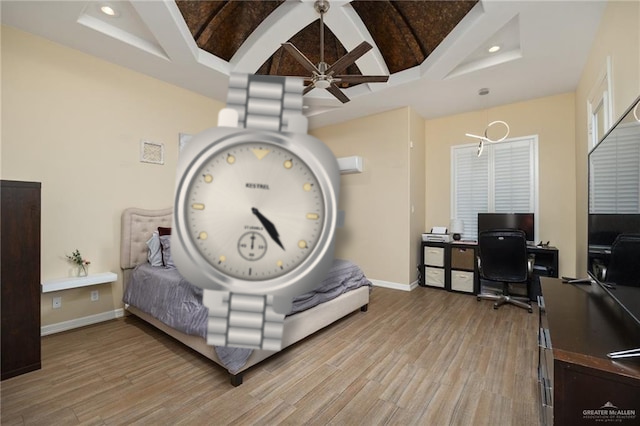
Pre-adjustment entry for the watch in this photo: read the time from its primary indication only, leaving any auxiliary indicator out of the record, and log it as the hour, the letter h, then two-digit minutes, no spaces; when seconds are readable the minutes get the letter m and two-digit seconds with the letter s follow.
4h23
